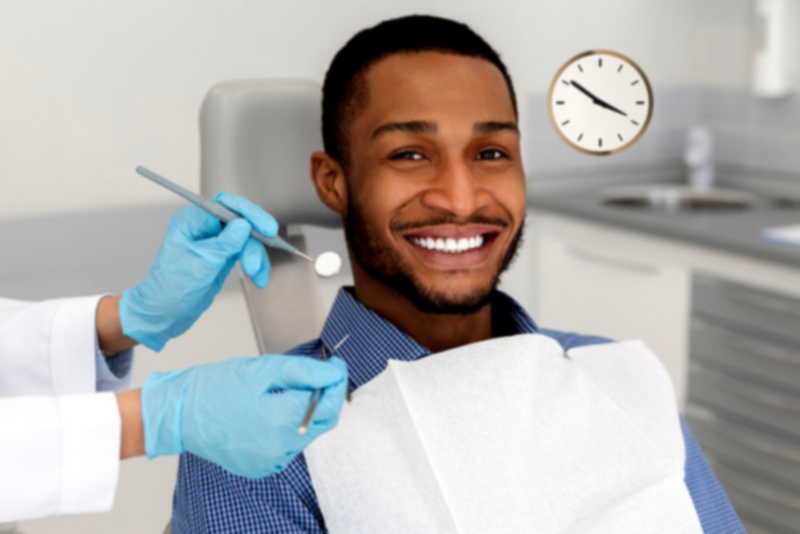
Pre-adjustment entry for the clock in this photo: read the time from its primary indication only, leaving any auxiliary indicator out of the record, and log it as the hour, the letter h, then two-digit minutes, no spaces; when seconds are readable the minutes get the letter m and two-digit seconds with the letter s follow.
3h51
